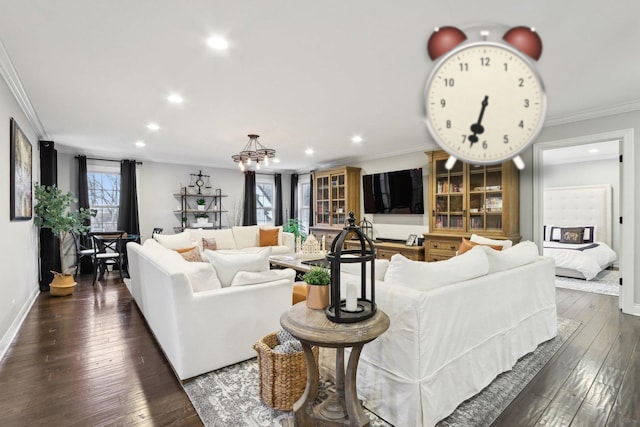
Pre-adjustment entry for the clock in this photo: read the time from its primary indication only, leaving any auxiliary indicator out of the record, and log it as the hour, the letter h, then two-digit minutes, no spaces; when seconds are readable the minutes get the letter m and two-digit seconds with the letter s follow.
6h33
